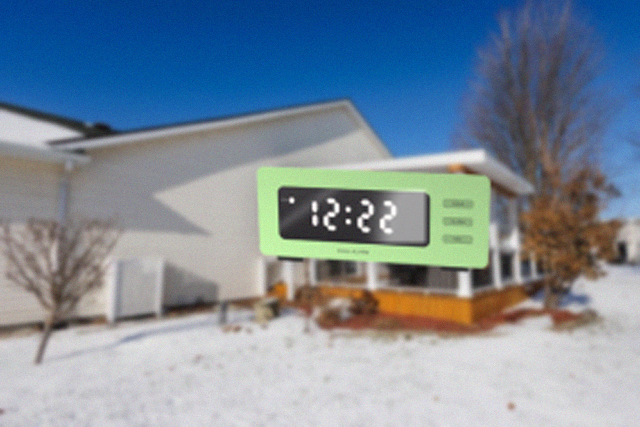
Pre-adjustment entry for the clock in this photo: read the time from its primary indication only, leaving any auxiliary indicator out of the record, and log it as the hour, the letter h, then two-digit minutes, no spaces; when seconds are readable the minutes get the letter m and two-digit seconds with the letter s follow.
12h22
